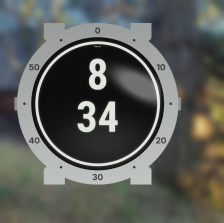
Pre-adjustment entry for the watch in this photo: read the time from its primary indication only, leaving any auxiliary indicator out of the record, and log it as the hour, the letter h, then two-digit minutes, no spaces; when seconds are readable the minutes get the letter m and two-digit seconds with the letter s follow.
8h34
